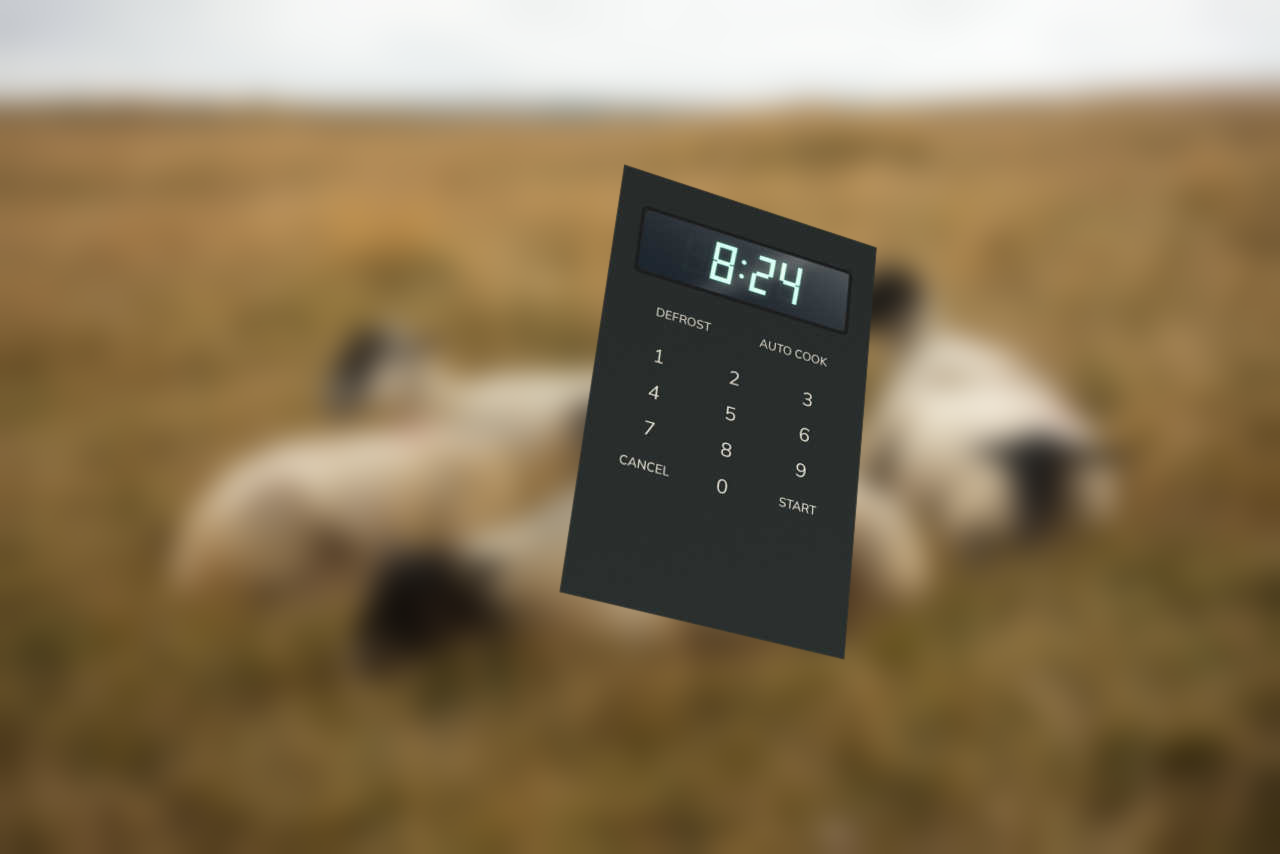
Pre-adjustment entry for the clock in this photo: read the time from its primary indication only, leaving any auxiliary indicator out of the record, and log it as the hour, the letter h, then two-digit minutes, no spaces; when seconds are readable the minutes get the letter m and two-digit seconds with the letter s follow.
8h24
